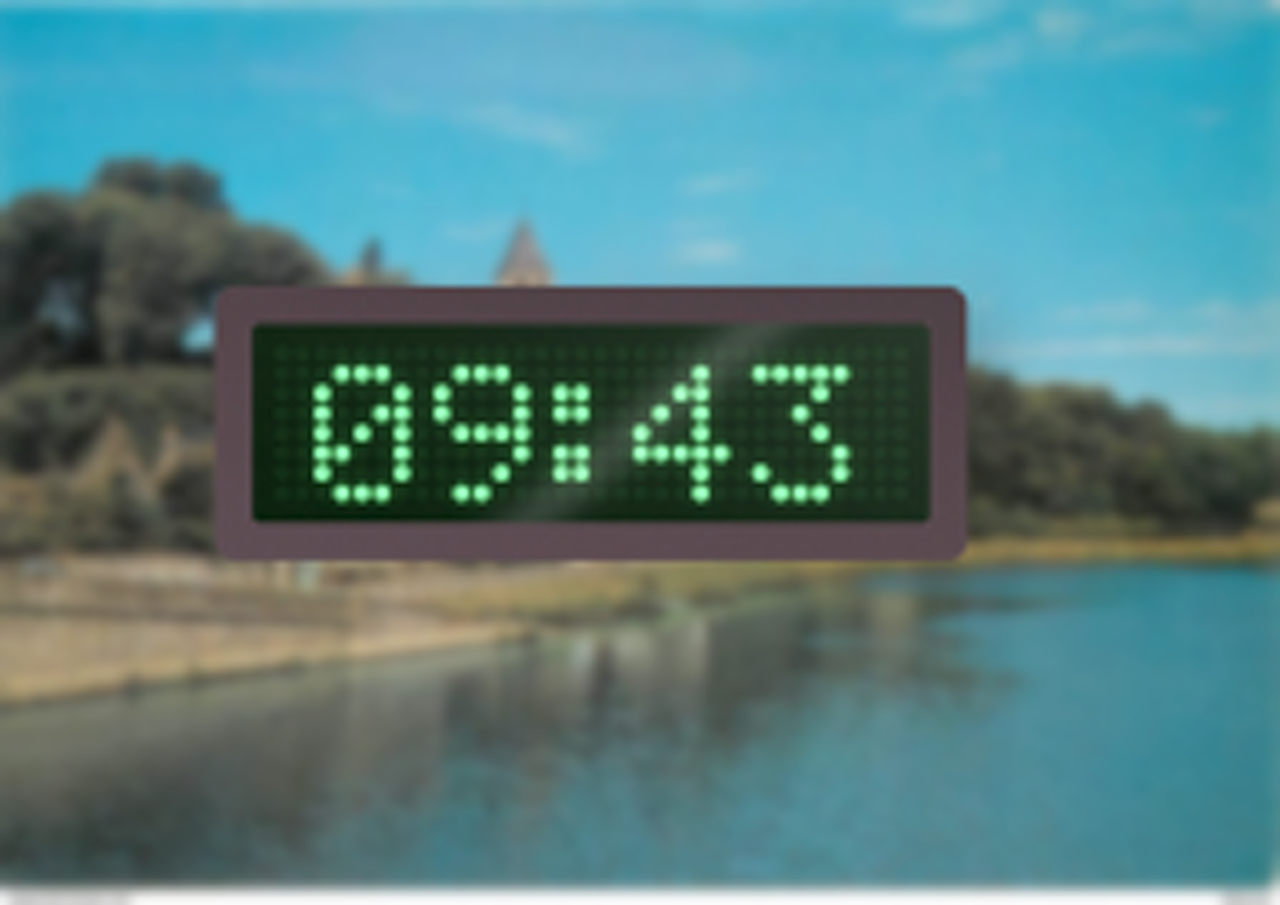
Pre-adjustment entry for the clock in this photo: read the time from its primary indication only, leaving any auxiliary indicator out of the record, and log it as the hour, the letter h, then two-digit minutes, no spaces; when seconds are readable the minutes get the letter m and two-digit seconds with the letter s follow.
9h43
